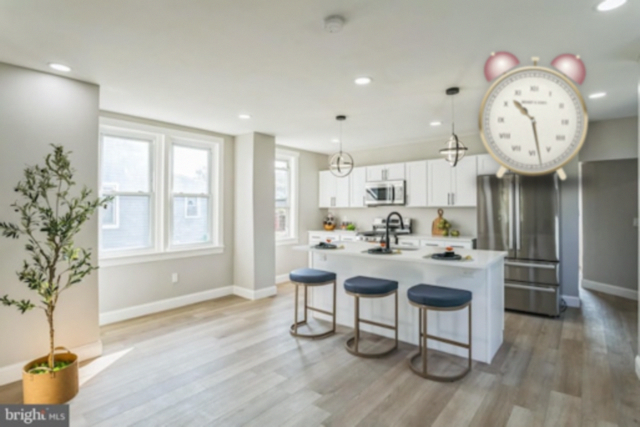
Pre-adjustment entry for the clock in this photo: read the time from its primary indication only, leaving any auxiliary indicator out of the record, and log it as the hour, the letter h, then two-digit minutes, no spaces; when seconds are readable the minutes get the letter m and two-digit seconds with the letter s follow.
10h28
